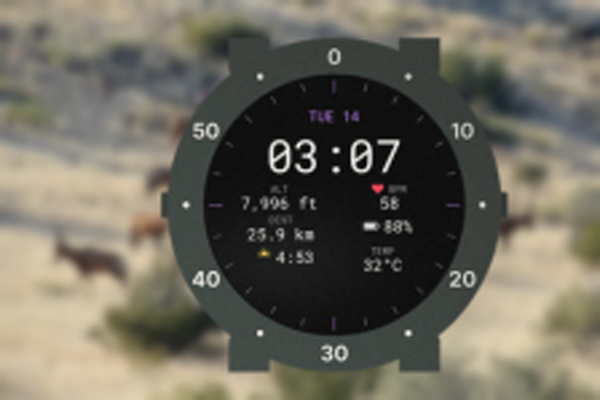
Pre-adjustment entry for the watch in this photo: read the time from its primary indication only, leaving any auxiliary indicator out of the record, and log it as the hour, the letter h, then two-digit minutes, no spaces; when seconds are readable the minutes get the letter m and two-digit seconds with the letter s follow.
3h07
